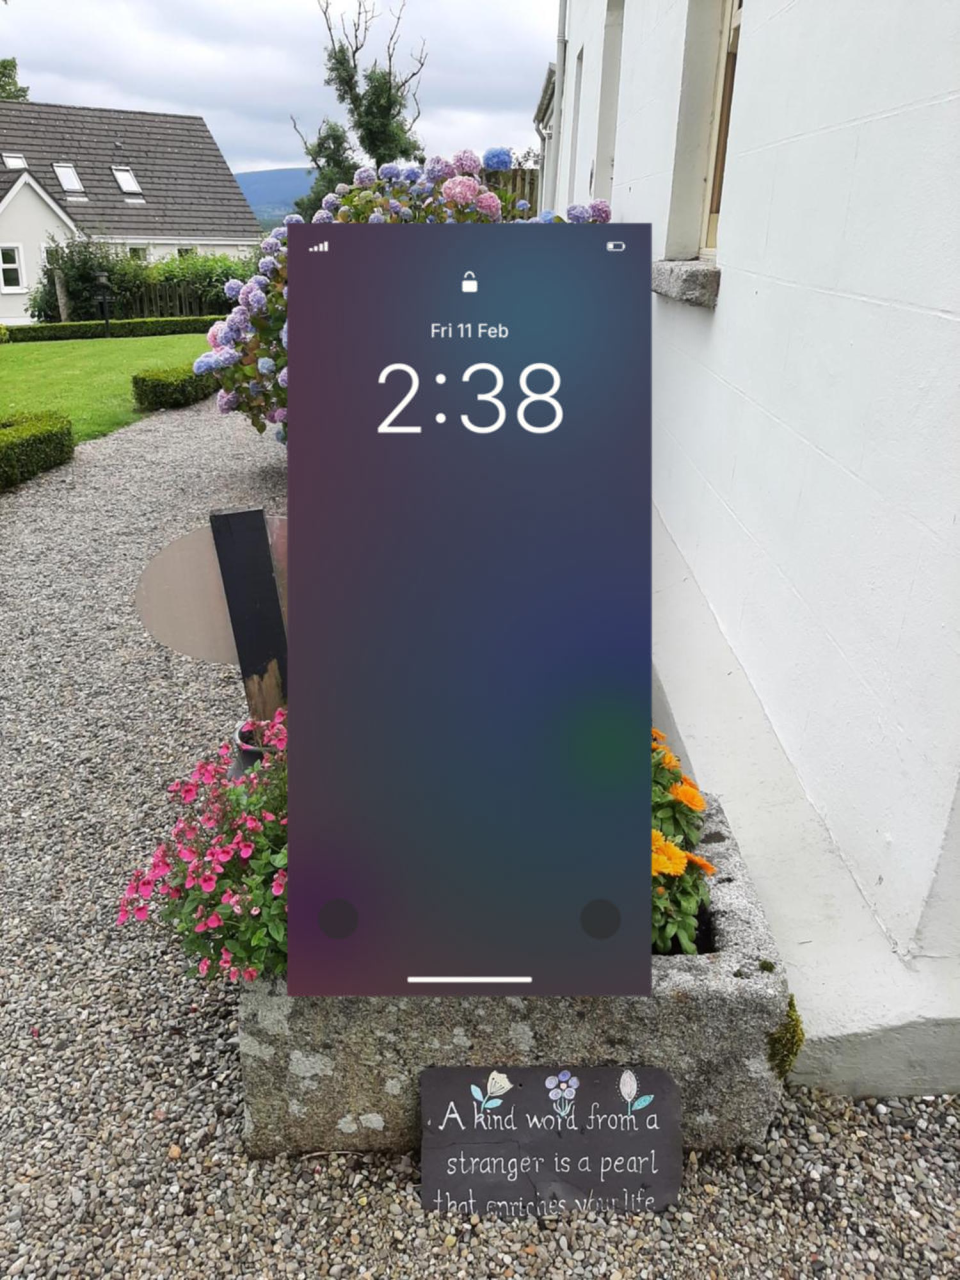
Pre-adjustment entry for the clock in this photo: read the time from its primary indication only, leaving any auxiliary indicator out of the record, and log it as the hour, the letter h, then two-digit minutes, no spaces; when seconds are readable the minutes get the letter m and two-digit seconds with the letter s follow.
2h38
